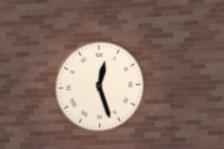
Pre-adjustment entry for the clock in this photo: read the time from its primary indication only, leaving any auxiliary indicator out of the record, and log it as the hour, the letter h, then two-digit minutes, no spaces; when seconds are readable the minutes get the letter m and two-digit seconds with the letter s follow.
12h27
